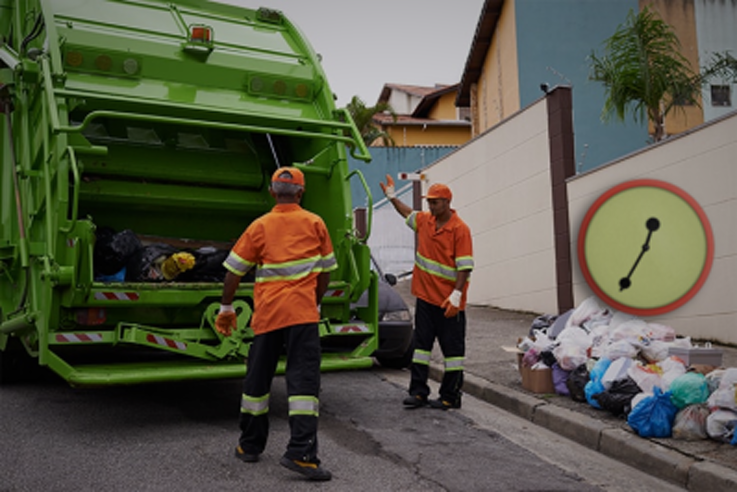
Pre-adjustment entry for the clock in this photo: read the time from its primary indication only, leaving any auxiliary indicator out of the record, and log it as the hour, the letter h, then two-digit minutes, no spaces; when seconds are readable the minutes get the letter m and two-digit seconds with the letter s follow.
12h35
